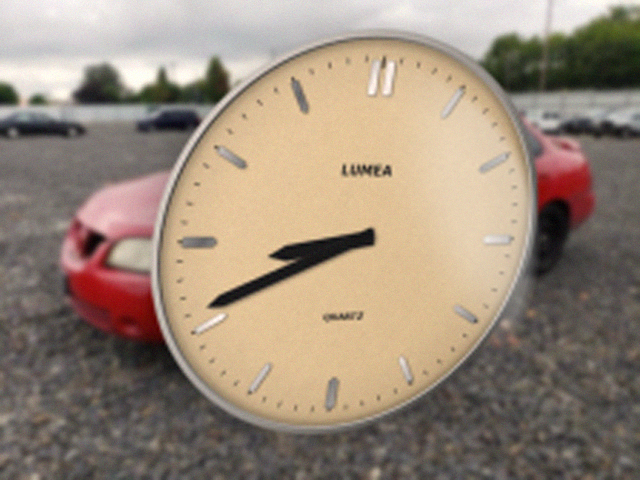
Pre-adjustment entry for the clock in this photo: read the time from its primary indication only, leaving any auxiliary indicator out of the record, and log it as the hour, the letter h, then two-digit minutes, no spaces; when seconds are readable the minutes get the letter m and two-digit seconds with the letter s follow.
8h41
